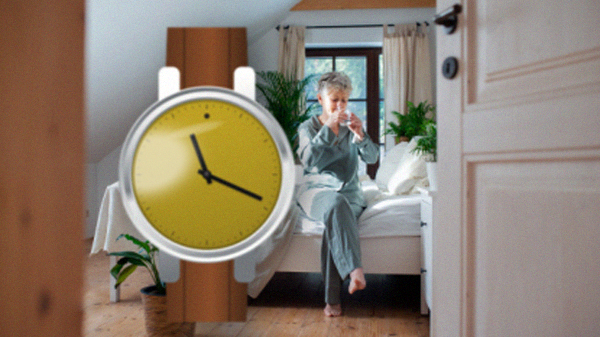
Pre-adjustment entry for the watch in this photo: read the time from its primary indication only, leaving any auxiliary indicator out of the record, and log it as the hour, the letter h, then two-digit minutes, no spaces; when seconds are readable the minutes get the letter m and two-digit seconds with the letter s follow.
11h19
